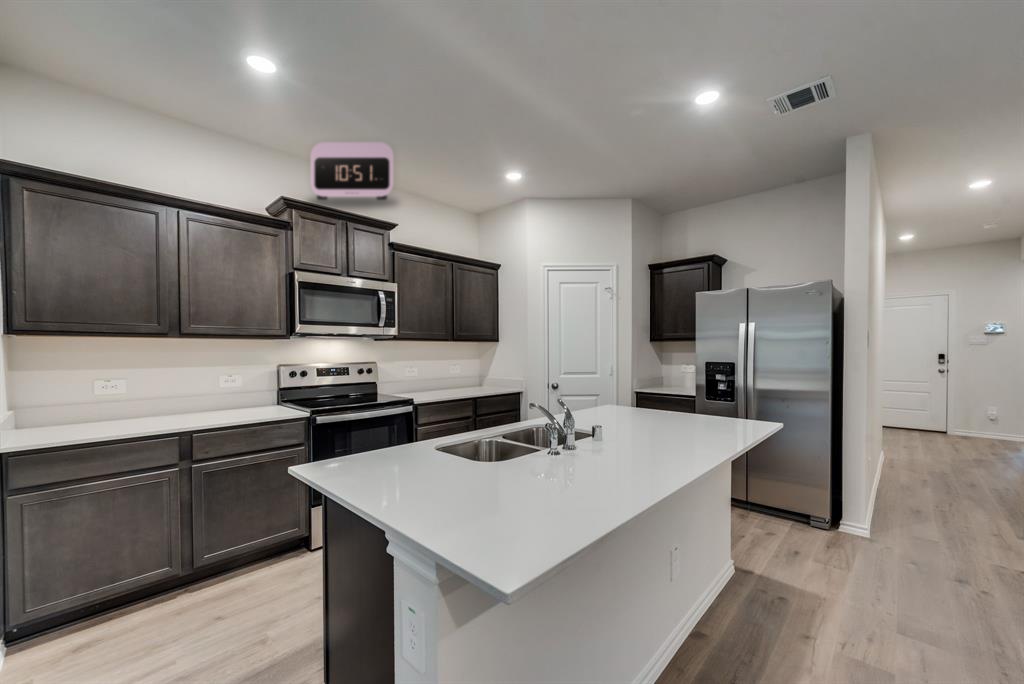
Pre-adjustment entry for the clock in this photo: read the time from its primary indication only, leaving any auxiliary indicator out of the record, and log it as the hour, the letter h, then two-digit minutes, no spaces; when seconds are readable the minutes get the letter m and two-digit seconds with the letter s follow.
10h51
